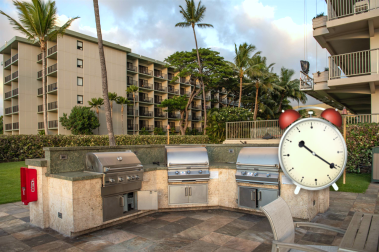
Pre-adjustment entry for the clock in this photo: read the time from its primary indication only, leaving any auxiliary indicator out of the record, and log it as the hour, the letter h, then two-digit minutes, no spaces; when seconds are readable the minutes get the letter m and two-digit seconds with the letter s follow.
10h21
